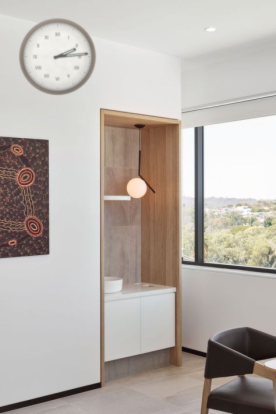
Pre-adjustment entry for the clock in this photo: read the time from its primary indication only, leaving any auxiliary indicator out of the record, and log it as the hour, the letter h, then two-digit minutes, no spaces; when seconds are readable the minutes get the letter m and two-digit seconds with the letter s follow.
2h14
